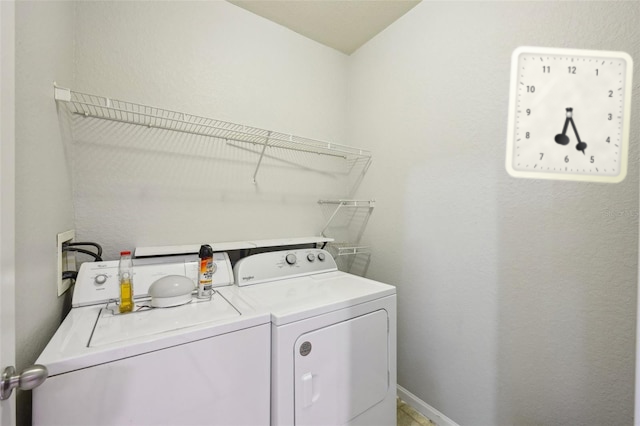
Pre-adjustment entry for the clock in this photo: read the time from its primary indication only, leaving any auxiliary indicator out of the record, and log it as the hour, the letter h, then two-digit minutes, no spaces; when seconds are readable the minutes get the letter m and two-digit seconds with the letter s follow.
6h26
